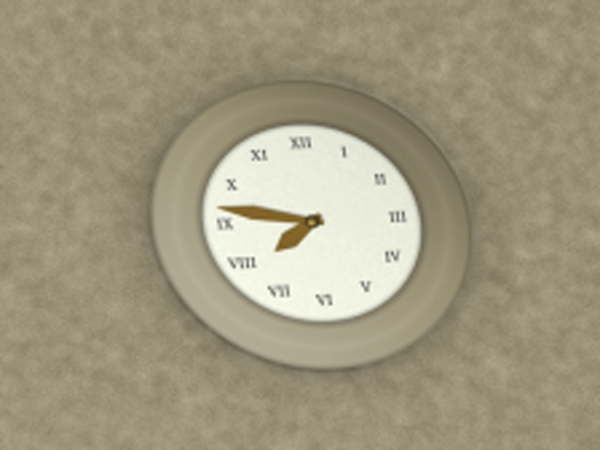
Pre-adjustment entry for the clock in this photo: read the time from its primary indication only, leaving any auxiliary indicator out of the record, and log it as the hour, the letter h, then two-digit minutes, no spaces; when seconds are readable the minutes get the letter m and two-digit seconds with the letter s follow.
7h47
